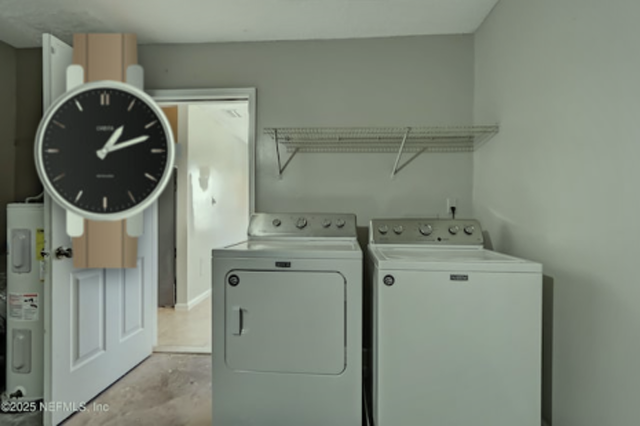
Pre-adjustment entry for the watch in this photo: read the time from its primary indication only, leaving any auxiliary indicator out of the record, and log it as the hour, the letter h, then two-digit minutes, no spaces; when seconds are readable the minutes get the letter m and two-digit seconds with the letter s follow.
1h12
